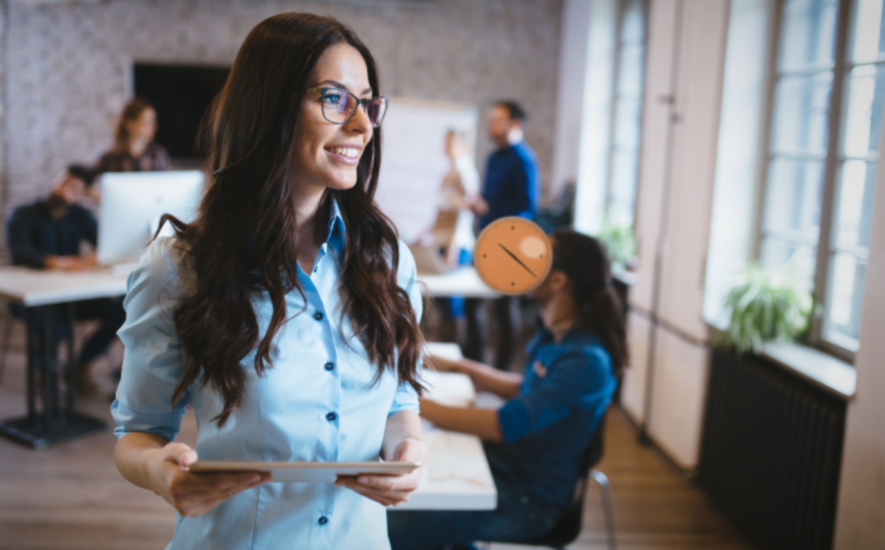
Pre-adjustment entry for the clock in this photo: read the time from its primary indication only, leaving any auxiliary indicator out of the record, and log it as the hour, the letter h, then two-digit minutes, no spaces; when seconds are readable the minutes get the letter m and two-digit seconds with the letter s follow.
10h22
